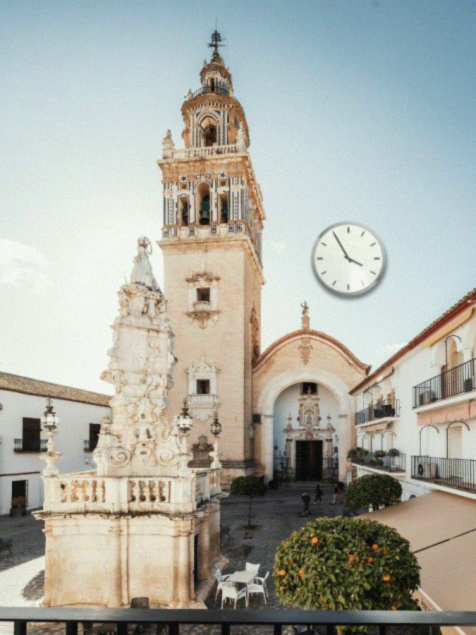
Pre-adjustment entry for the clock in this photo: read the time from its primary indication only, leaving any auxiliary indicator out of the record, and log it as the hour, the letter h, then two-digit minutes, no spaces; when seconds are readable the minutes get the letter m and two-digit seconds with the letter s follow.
3h55
